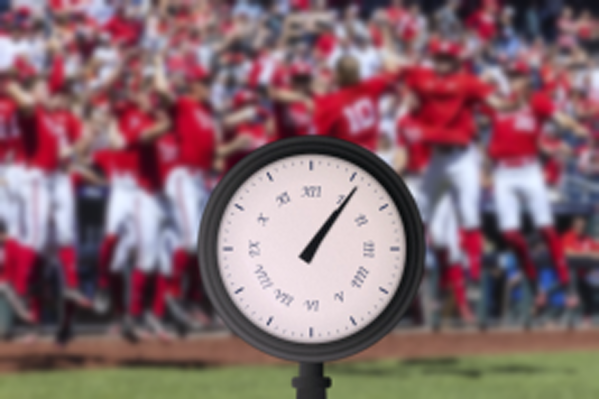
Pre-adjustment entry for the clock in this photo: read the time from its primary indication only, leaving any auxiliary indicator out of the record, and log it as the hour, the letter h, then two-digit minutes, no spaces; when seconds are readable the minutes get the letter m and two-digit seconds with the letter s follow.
1h06
